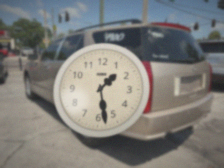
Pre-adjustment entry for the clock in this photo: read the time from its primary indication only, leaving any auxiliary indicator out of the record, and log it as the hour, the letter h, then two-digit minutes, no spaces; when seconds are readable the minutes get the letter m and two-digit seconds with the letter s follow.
1h28
